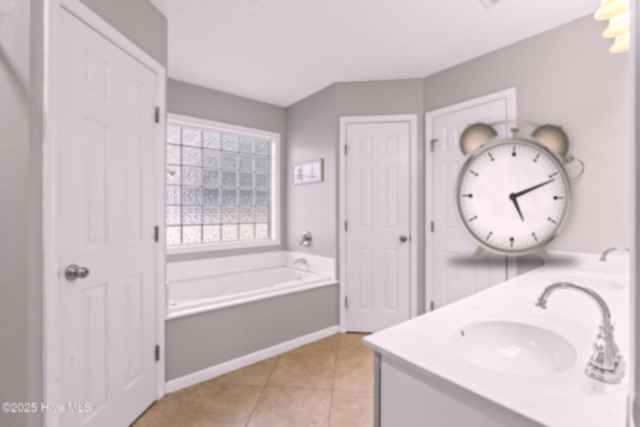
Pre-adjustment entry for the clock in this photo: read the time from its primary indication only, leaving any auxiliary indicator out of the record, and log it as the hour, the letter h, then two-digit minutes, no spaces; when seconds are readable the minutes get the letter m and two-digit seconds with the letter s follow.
5h11
